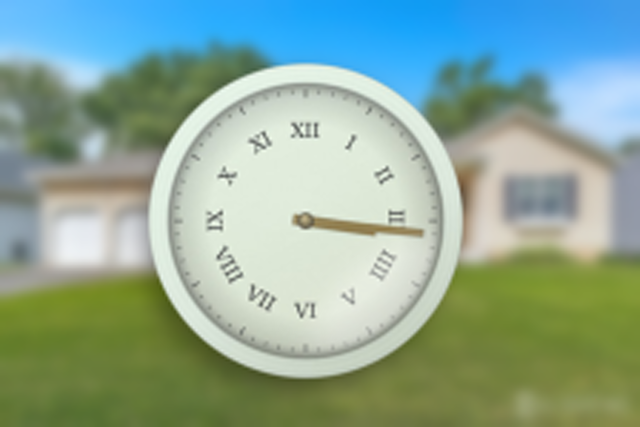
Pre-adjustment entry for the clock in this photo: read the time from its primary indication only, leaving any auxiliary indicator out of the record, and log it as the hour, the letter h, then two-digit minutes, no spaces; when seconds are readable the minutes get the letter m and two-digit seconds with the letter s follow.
3h16
